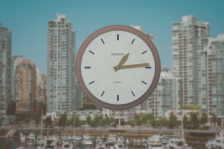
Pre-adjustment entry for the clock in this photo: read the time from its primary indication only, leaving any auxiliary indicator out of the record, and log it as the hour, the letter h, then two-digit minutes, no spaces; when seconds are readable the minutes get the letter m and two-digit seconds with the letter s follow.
1h14
